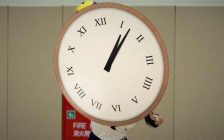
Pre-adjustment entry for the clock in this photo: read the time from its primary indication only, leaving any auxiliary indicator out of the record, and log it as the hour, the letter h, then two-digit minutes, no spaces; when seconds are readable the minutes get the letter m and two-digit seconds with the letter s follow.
1h07
